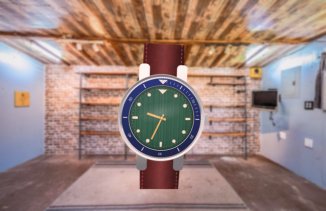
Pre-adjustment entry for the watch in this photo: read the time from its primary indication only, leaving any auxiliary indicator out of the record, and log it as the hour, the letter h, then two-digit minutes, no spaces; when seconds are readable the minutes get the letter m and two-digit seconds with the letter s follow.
9h34
